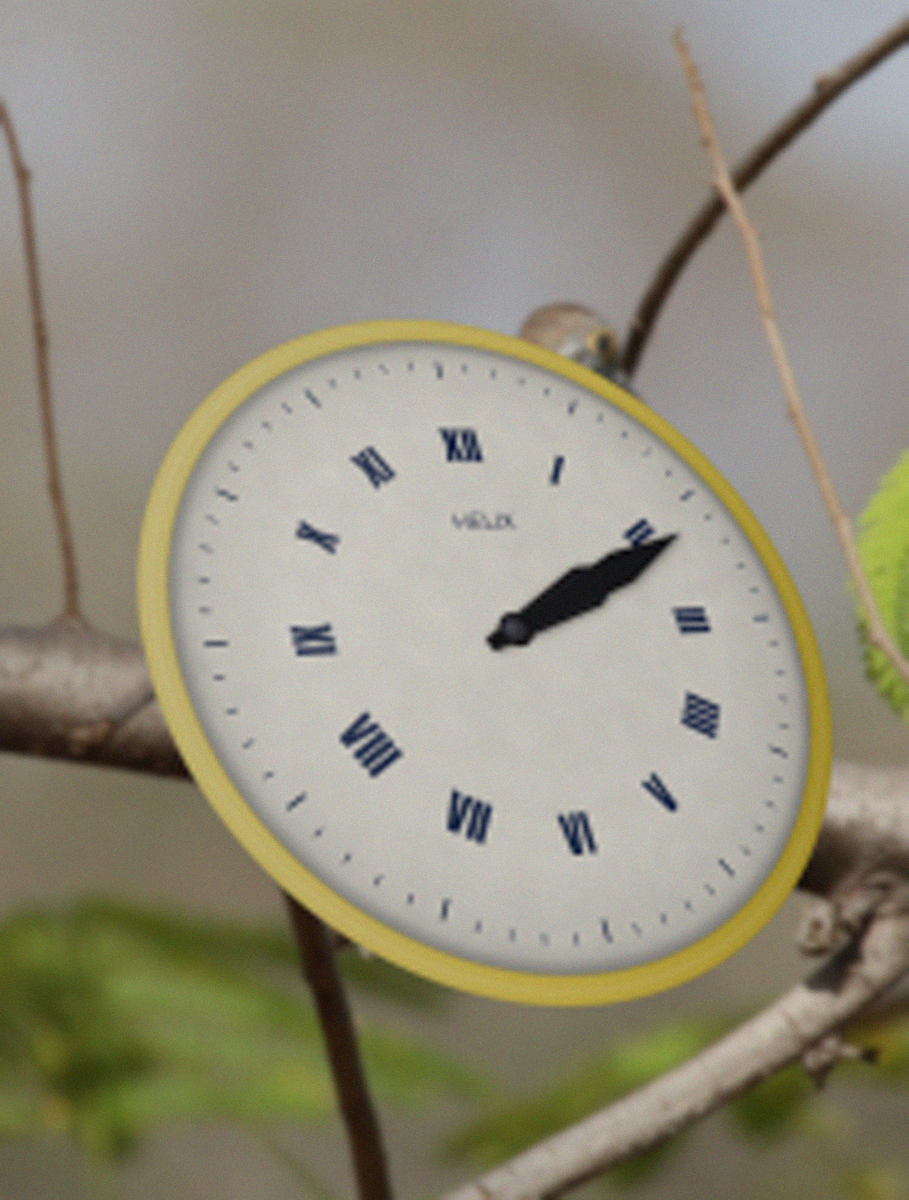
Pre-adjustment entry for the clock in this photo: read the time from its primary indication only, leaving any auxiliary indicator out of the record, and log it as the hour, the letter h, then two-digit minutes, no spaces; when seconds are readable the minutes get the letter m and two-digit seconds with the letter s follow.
2h11
